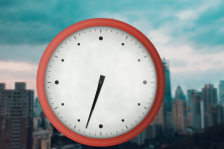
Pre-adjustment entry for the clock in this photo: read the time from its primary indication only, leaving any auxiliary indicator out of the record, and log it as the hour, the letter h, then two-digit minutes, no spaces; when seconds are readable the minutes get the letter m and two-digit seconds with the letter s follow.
6h33
